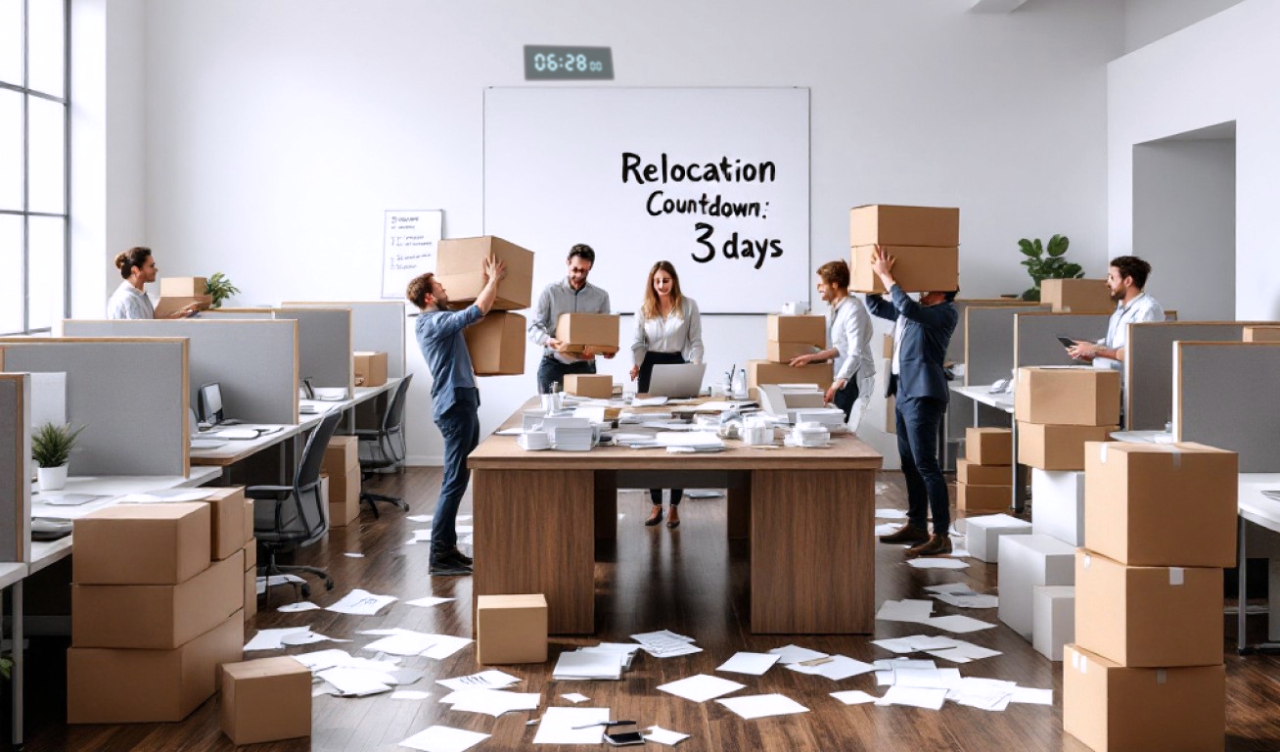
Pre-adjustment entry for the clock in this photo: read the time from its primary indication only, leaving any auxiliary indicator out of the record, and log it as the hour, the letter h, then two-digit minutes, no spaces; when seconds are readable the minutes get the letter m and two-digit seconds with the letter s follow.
6h28
